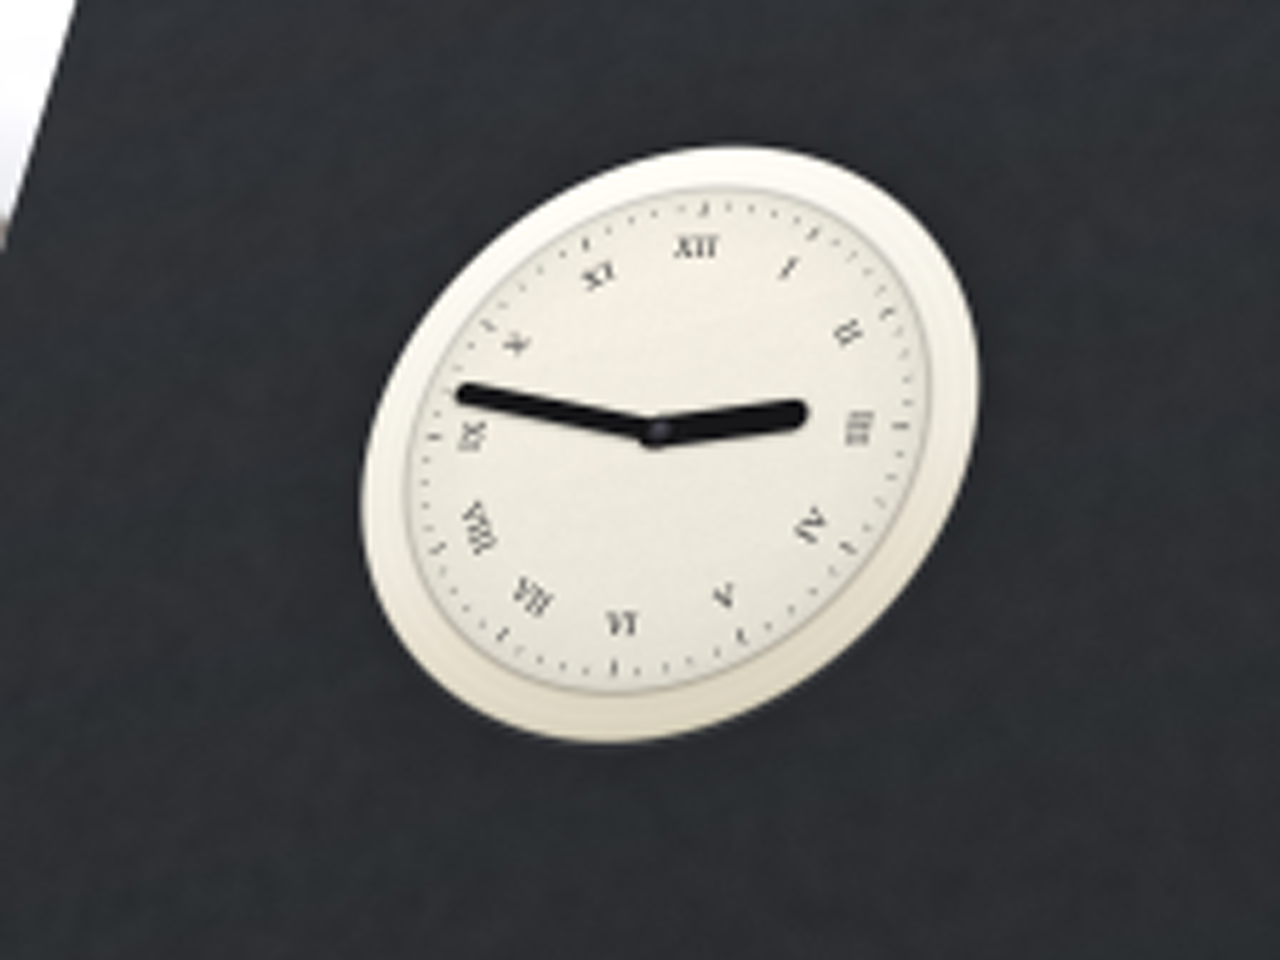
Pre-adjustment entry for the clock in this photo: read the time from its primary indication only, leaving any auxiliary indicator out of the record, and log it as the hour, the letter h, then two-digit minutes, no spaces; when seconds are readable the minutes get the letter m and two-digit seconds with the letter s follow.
2h47
